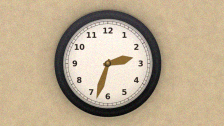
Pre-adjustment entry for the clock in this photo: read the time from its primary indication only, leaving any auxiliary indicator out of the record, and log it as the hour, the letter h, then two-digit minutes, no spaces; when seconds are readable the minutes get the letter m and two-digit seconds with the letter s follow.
2h33
